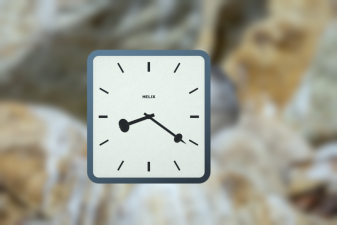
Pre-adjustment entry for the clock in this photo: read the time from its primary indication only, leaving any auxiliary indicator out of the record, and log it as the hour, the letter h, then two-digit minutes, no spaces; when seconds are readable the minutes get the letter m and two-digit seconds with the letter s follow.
8h21
